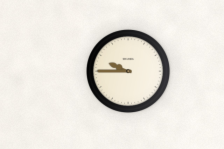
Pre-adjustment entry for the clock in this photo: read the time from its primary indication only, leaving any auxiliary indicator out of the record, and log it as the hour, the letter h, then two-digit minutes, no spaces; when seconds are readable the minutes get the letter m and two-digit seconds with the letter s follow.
9h45
